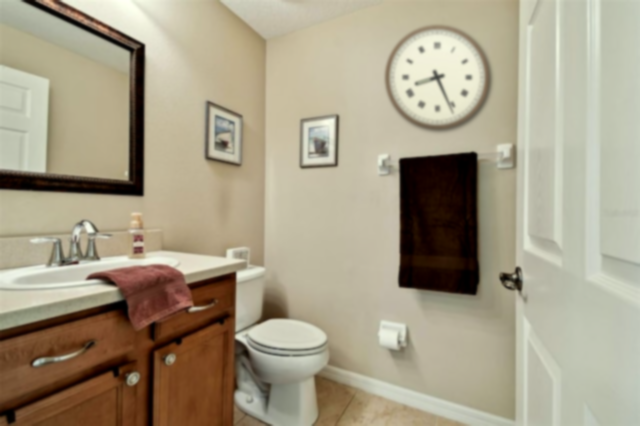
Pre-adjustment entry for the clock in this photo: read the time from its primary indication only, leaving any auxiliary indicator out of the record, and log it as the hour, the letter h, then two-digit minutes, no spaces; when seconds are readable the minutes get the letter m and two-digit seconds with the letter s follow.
8h26
